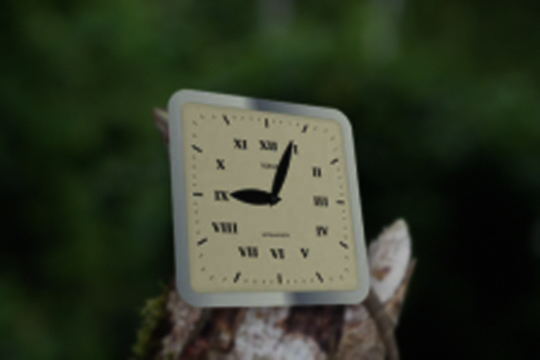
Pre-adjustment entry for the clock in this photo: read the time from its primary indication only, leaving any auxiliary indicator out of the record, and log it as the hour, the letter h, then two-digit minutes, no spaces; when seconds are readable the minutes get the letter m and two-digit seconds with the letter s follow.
9h04
